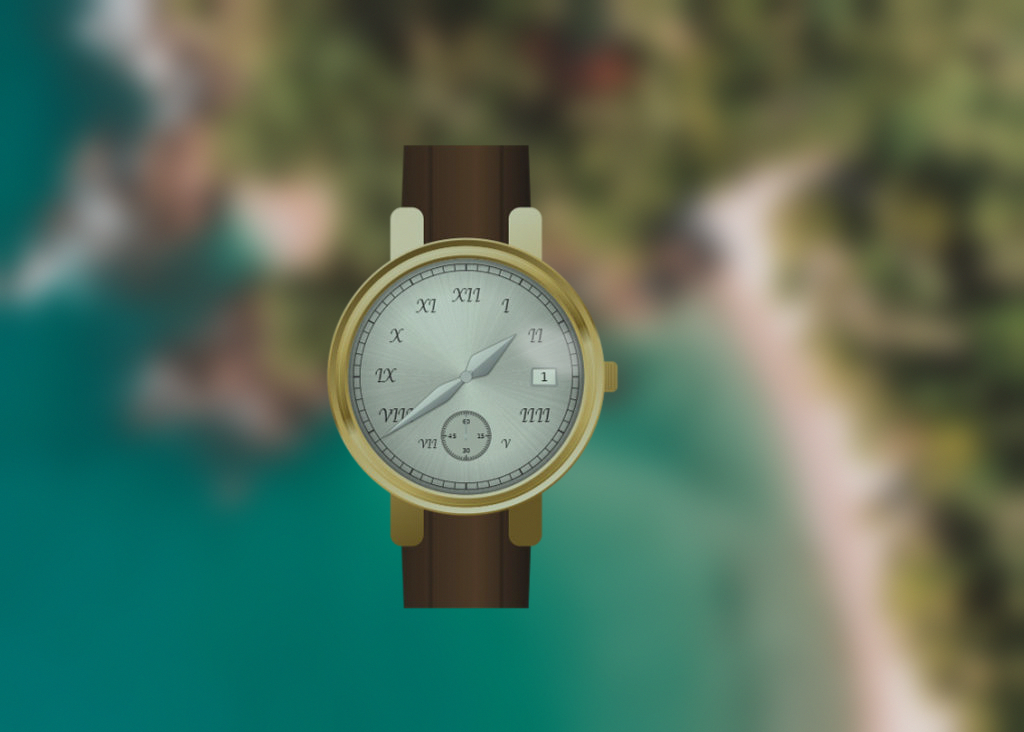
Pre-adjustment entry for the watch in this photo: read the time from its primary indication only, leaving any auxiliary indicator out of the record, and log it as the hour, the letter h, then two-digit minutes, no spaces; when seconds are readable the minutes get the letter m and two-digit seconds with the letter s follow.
1h39
